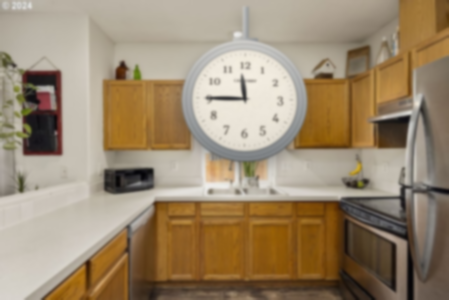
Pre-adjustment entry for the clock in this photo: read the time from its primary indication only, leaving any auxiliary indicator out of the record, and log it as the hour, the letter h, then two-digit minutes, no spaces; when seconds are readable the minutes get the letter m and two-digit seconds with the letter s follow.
11h45
